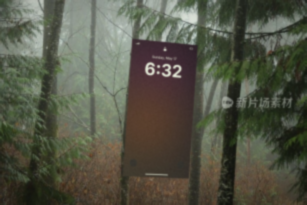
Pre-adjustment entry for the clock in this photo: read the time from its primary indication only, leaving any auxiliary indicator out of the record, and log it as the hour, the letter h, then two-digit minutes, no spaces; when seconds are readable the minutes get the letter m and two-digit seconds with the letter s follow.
6h32
